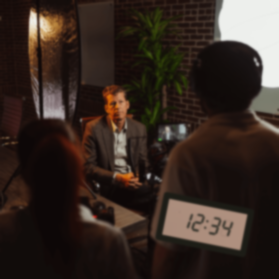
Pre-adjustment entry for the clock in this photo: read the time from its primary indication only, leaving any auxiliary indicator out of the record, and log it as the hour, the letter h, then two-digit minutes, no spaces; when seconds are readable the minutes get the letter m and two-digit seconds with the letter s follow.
12h34
